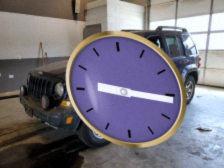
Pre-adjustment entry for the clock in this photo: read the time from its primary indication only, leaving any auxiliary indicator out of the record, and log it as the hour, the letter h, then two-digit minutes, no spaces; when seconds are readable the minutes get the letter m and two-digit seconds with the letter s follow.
9h16
